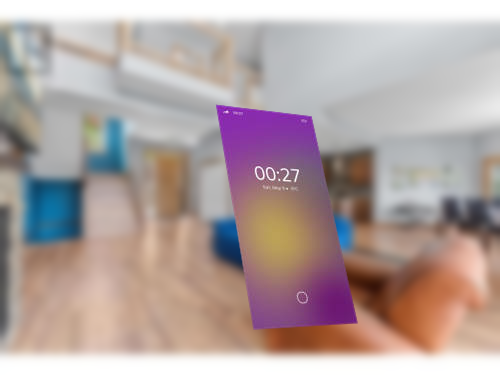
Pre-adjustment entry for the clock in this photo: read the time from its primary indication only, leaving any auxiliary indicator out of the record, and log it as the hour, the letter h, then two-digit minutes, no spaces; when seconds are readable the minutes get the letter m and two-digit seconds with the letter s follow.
0h27
